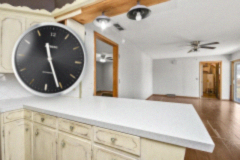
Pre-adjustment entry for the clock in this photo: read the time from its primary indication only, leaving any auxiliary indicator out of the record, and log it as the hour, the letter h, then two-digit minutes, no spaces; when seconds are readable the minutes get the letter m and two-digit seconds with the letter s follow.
11h26
